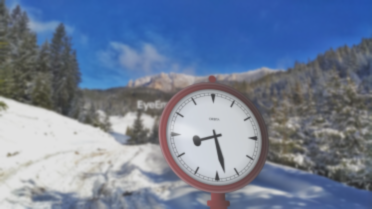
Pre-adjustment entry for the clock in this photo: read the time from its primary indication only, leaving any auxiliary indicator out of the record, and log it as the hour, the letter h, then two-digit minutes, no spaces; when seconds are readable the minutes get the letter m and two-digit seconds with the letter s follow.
8h28
